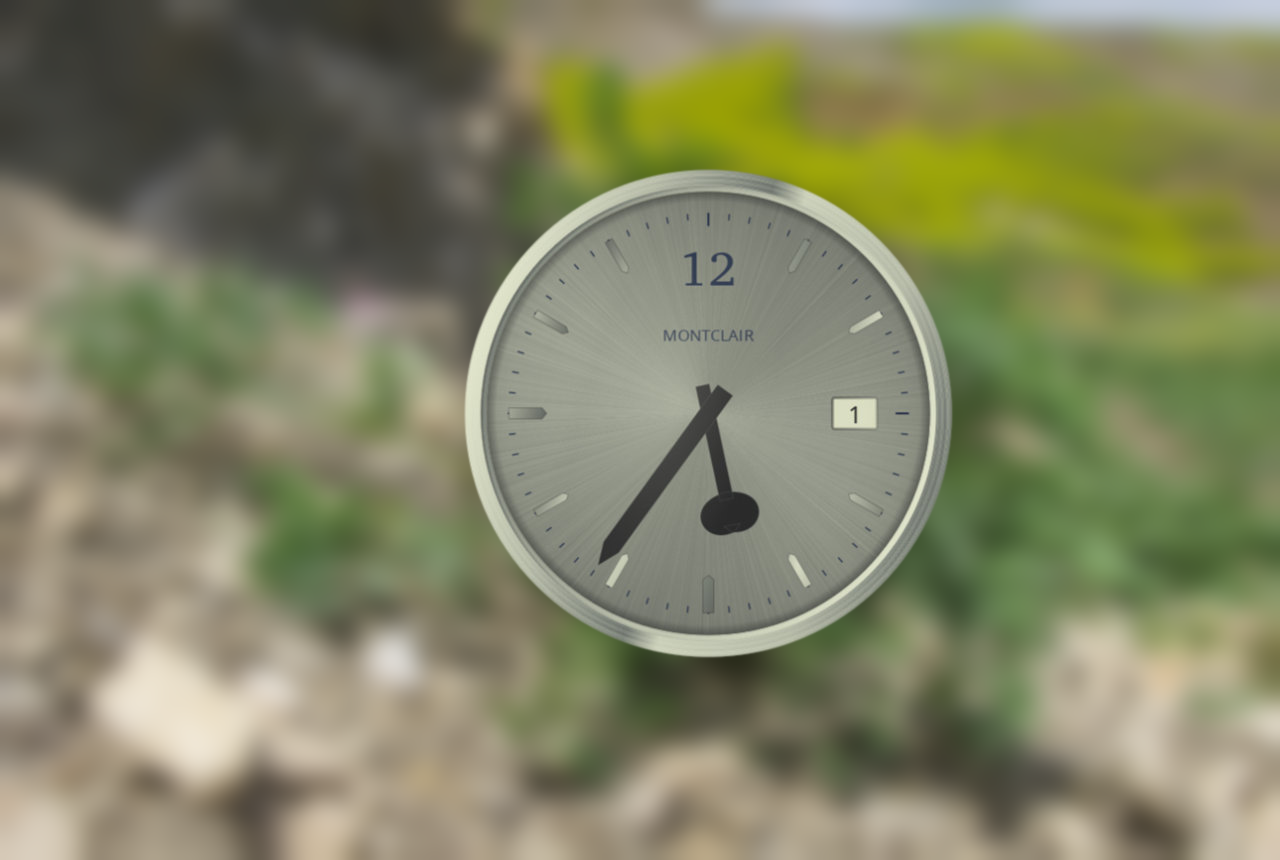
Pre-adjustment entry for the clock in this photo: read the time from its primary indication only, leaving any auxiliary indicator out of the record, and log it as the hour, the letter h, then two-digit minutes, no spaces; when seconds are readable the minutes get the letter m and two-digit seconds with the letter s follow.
5h36
